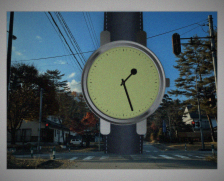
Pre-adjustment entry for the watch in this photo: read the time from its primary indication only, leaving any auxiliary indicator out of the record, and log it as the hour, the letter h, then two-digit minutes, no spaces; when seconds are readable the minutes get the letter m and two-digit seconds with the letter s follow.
1h27
